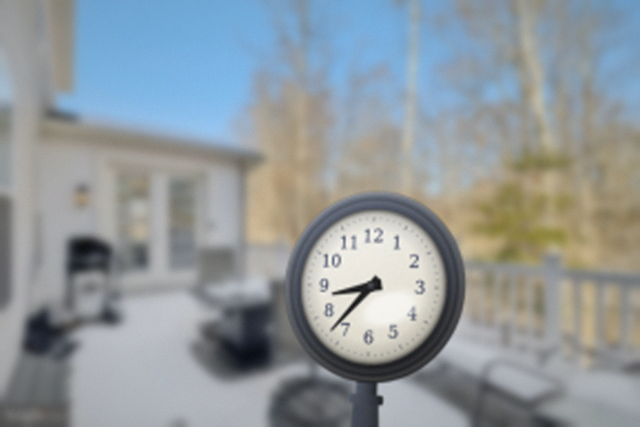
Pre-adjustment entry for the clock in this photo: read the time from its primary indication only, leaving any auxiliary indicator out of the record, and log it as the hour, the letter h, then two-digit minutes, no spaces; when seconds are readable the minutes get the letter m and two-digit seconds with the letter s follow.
8h37
